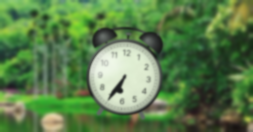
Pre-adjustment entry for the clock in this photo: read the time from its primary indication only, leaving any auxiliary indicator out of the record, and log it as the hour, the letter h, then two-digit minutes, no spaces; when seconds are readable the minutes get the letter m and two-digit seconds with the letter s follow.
6h35
